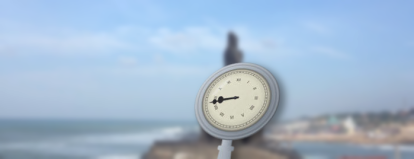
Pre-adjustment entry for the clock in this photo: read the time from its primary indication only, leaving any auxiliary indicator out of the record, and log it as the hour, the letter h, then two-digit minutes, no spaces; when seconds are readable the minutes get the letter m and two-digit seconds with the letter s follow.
8h43
